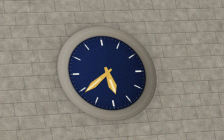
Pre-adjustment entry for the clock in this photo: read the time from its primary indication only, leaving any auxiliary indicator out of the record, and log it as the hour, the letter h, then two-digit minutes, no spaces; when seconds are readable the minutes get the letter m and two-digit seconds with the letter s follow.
5h39
